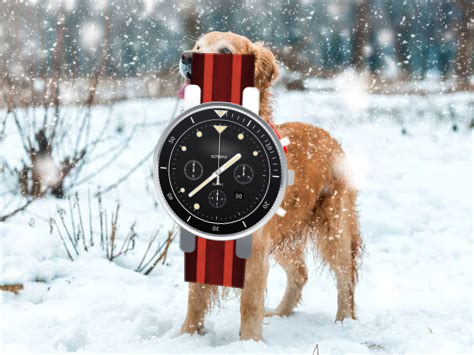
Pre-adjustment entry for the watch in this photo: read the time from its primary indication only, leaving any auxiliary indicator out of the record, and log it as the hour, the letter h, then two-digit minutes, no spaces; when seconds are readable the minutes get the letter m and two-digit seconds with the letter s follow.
1h38
